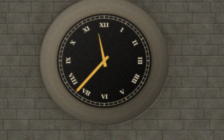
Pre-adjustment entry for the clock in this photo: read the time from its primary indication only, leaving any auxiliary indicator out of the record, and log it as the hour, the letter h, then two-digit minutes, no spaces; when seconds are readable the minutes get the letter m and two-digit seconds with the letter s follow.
11h37
